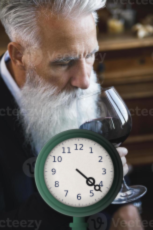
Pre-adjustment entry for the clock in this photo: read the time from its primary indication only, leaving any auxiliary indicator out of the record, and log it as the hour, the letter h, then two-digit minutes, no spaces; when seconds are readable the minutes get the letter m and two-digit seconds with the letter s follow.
4h22
